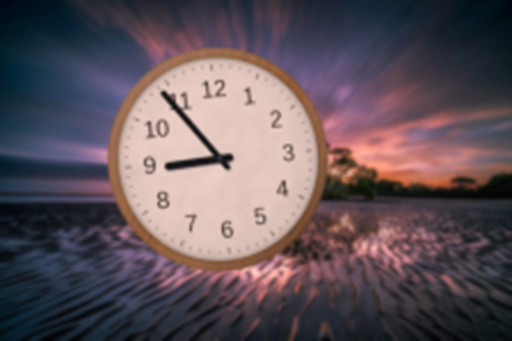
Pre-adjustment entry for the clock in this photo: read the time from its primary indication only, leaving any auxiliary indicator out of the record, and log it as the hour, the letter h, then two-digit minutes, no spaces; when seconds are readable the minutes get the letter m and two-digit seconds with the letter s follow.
8h54
